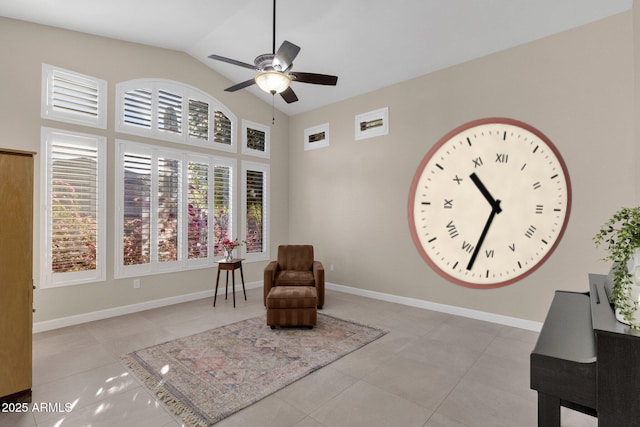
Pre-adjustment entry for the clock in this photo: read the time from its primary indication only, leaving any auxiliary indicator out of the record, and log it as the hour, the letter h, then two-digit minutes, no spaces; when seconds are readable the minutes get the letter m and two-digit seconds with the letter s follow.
10h33
